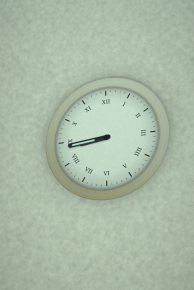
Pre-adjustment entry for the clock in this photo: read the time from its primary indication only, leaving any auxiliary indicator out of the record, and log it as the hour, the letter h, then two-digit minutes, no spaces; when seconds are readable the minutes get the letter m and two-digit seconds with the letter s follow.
8h44
